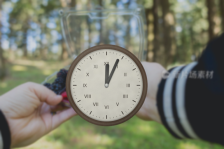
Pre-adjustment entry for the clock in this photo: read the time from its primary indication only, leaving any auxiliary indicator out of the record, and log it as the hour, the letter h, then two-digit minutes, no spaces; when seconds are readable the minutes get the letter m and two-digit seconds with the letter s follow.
12h04
